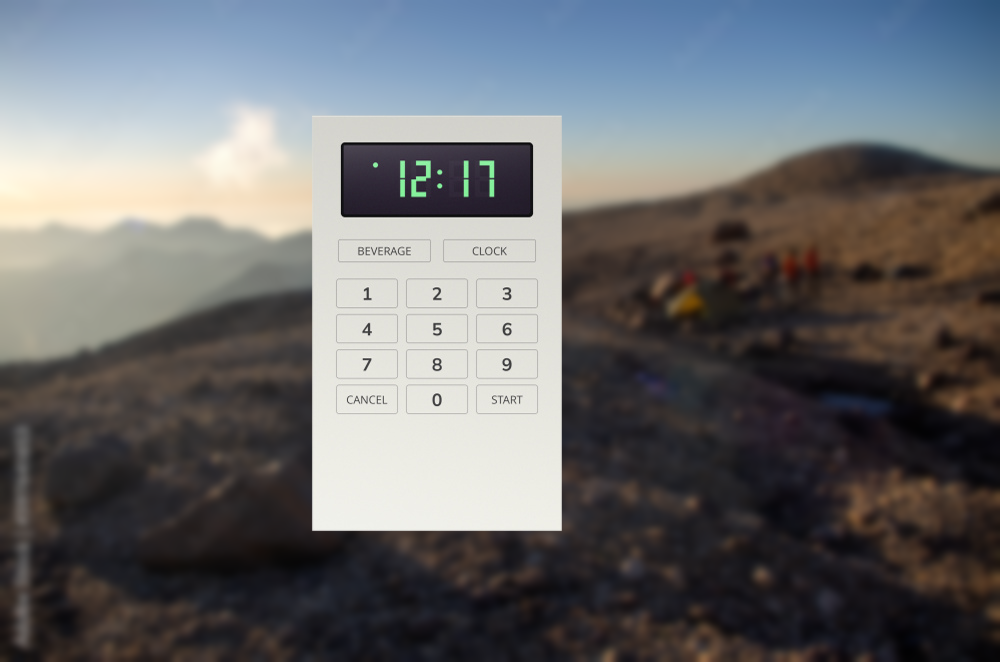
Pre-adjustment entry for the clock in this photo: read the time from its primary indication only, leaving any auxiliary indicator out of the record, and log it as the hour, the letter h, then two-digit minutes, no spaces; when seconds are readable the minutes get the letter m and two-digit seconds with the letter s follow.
12h17
